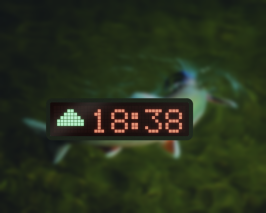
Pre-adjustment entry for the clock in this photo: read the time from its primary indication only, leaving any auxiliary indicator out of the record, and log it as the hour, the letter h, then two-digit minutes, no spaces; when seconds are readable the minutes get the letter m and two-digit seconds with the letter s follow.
18h38
